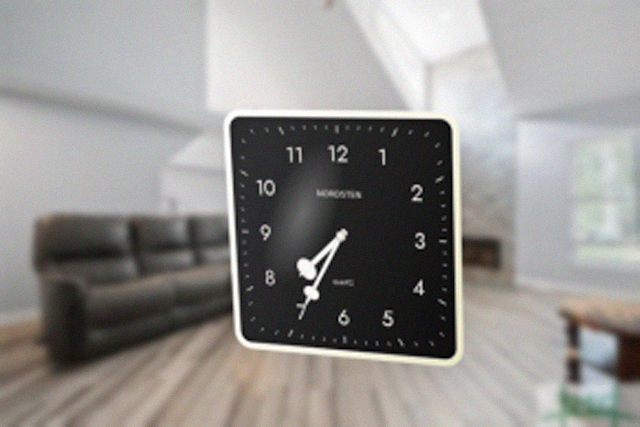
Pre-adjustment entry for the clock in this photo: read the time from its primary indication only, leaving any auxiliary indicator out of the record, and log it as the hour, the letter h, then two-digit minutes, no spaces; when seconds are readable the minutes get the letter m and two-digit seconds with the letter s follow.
7h35
